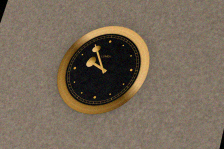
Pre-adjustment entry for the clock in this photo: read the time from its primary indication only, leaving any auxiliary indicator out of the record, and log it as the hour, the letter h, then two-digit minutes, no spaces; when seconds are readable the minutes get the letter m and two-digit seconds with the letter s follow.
9h55
